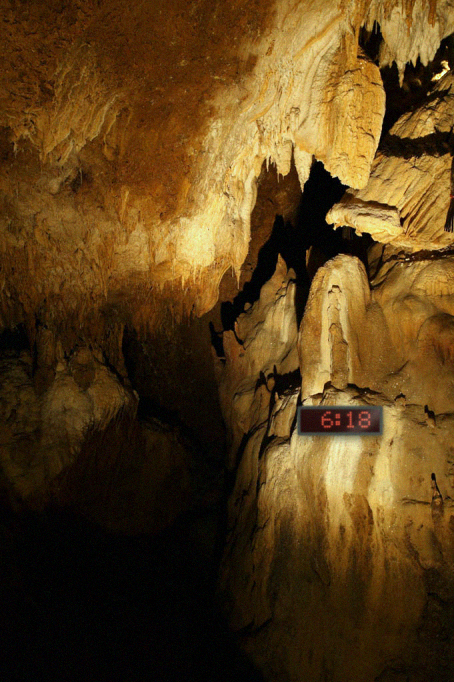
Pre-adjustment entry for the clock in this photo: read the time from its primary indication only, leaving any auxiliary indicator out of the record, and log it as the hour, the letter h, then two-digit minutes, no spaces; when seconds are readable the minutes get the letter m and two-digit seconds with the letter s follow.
6h18
